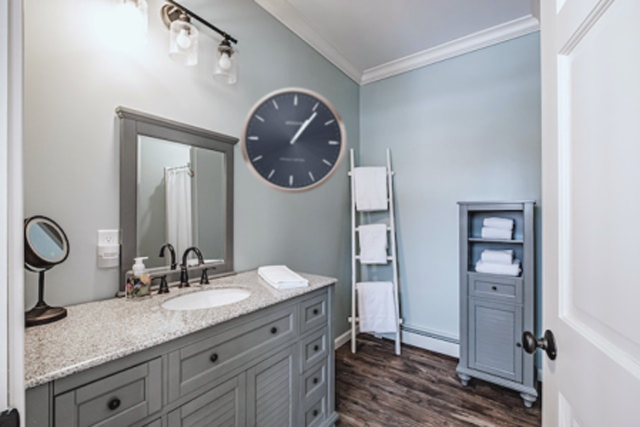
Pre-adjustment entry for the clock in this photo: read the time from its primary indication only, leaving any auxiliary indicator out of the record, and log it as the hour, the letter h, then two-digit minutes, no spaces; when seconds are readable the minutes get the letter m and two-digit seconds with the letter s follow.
1h06
